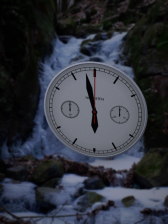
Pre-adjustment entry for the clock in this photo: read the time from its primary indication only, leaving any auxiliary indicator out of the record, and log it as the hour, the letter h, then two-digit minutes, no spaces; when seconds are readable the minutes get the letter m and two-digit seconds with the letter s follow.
5h58
